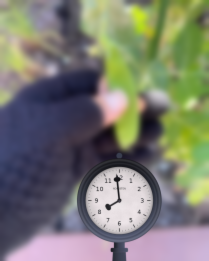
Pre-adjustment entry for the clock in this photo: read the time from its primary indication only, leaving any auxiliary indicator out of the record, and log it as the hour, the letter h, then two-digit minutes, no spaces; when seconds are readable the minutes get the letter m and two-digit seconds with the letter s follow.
7h59
